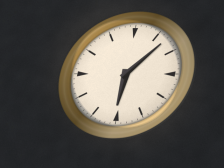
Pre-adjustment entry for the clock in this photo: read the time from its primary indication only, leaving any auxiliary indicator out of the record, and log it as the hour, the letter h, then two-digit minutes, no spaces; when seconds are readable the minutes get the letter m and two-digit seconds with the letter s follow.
6h07
